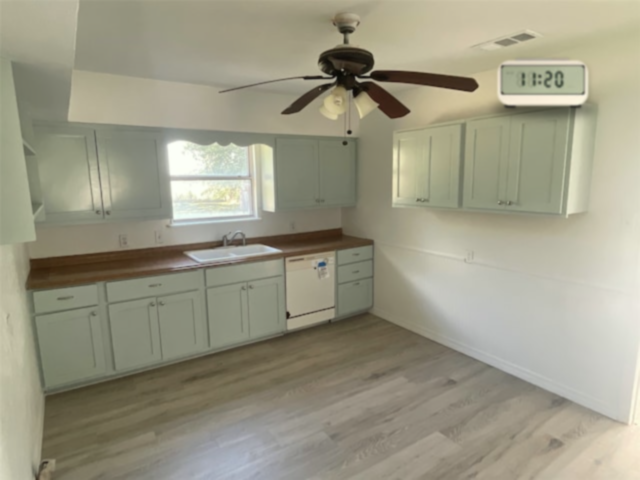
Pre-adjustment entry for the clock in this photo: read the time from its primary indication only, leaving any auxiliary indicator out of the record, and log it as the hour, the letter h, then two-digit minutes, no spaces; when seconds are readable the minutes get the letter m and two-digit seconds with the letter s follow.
11h20
